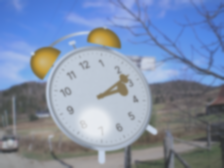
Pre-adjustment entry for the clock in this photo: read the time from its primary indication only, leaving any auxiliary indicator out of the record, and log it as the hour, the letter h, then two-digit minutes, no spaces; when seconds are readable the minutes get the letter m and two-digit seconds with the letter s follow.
3h13
